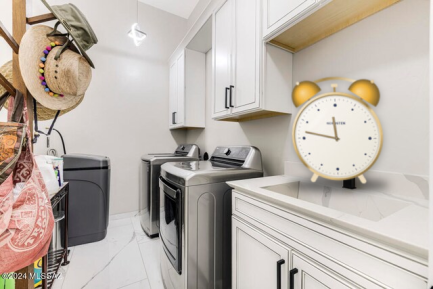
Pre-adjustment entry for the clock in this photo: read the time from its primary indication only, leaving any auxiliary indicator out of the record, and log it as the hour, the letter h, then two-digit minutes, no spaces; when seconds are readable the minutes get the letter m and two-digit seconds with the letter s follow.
11h47
